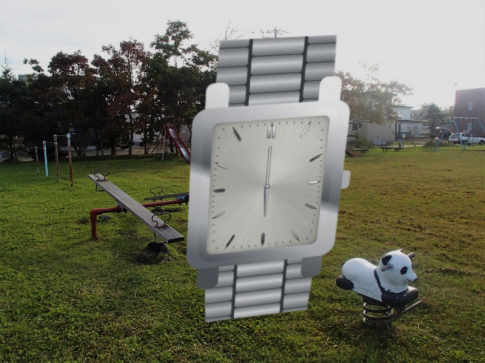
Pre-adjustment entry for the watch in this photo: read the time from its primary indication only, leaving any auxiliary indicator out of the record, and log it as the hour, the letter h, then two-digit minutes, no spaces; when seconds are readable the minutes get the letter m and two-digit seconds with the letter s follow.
6h00
